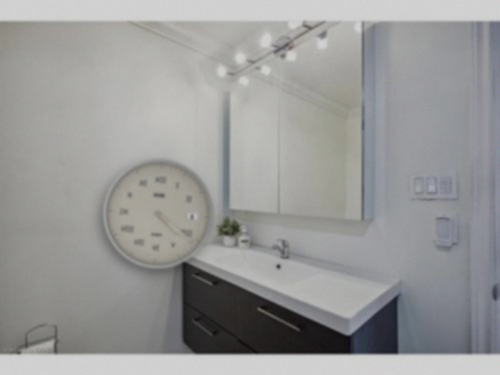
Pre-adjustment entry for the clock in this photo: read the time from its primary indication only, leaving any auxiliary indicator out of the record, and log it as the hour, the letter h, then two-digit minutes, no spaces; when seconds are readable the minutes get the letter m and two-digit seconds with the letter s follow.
4h21
